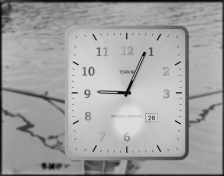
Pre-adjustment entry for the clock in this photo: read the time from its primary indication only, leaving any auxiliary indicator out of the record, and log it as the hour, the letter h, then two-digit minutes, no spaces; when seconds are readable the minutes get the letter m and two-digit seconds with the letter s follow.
9h04
